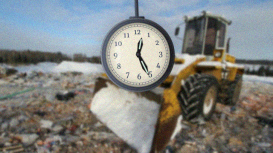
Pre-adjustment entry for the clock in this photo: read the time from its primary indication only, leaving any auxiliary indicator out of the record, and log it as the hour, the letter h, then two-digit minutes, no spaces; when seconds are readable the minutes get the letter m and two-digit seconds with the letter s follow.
12h26
